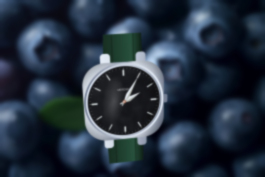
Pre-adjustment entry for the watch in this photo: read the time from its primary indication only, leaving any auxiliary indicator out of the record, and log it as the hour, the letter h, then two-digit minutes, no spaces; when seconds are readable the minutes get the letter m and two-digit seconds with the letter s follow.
2h05
